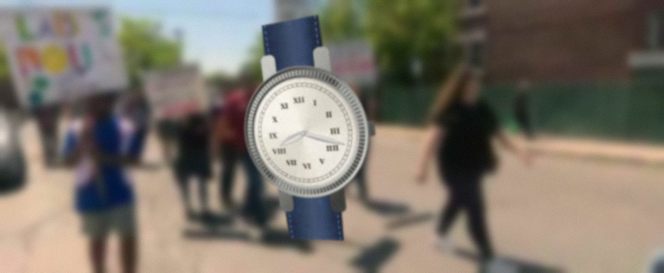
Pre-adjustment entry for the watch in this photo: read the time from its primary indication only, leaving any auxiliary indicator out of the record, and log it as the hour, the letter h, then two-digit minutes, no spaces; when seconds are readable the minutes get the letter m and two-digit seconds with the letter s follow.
8h18
